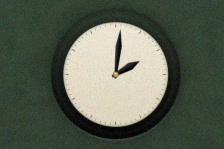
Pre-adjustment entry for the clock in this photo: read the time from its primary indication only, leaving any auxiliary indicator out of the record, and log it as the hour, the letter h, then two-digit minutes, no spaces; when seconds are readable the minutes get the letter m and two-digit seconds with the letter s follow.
2h01
